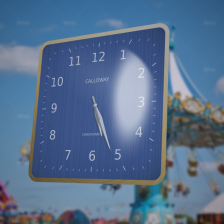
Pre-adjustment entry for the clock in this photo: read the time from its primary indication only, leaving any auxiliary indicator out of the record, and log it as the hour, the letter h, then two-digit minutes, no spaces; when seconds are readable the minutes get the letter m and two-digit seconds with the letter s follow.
5h26
